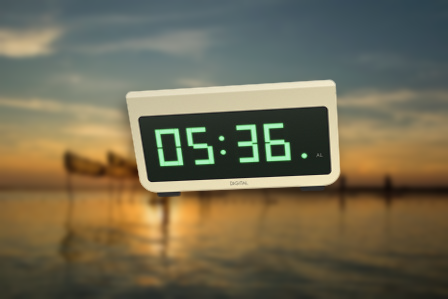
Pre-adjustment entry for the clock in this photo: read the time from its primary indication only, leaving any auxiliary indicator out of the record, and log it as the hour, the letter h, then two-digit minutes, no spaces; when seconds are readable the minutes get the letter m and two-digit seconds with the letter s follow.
5h36
